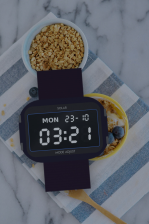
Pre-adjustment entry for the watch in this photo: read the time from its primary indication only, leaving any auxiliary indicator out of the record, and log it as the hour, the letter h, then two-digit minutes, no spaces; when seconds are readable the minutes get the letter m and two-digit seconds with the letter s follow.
3h21
